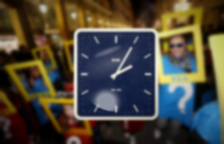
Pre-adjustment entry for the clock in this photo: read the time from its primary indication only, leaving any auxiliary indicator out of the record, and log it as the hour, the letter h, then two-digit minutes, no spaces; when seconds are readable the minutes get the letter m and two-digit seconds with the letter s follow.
2h05
